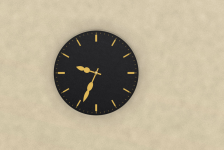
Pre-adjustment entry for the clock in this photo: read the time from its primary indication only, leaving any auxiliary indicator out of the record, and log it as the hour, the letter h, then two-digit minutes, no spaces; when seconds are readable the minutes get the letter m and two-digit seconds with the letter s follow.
9h34
